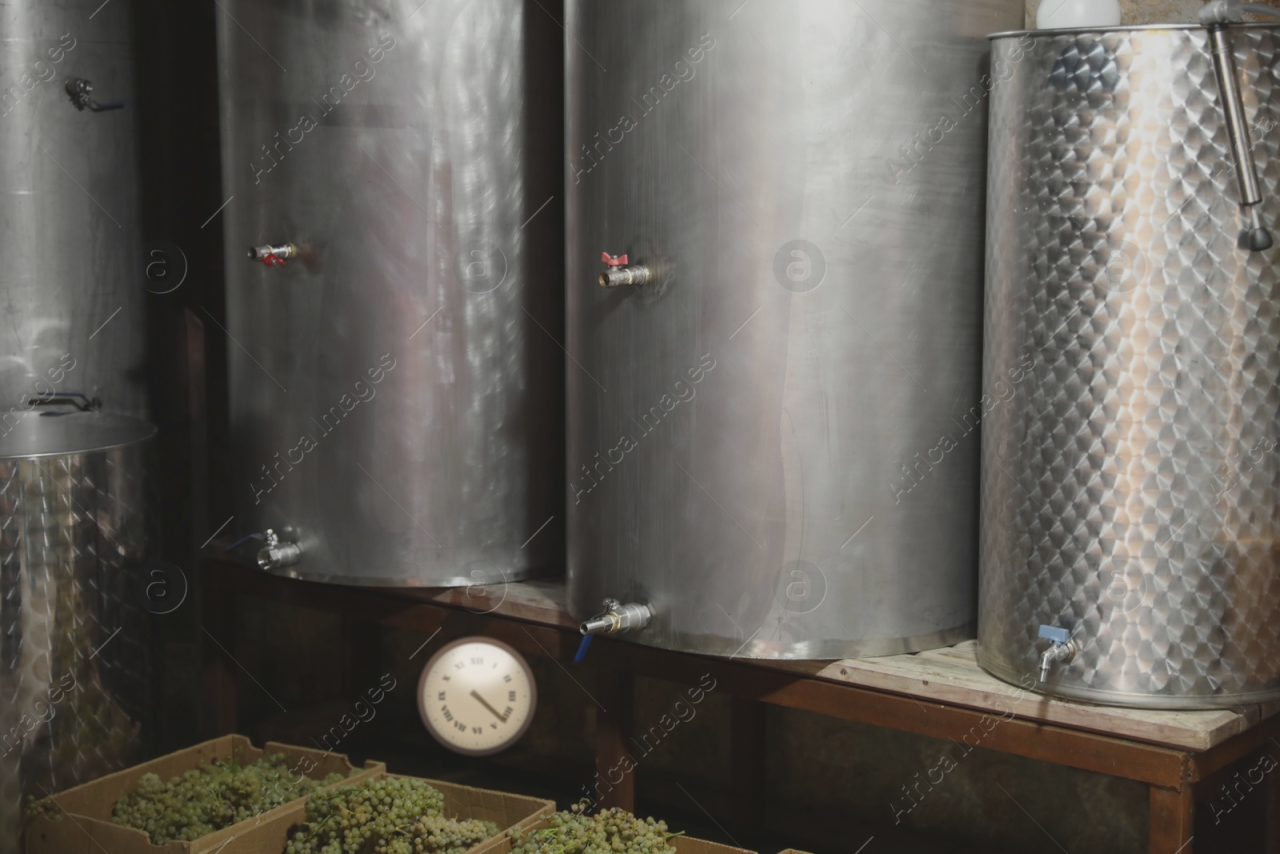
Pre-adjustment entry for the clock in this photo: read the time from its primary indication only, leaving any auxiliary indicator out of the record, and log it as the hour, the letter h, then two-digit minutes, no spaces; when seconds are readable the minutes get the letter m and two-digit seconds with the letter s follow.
4h22
